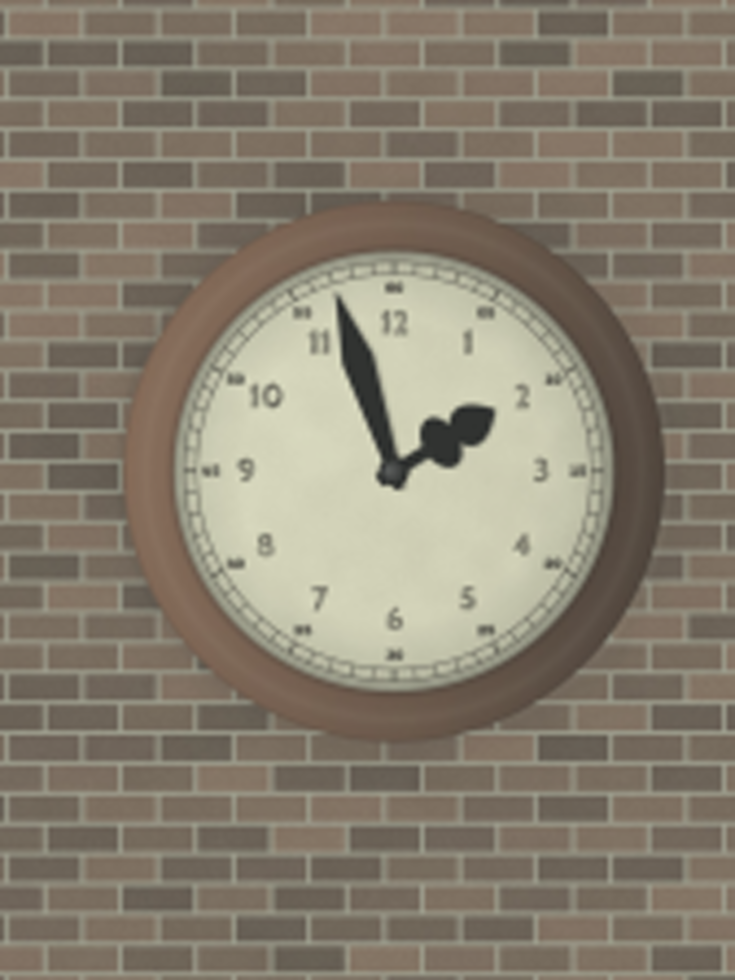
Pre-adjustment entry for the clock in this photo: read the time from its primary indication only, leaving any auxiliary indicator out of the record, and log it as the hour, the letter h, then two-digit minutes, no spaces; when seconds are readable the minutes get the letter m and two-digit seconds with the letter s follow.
1h57
